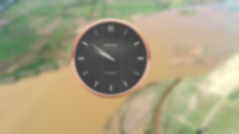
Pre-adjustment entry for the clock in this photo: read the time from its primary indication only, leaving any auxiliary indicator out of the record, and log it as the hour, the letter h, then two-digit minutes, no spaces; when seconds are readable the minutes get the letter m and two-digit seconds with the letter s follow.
9h51
